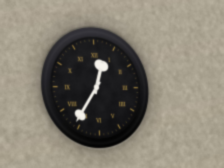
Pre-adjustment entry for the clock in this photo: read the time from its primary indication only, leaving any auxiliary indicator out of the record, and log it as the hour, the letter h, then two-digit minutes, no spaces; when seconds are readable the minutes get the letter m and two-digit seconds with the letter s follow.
12h36
